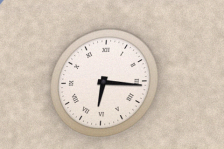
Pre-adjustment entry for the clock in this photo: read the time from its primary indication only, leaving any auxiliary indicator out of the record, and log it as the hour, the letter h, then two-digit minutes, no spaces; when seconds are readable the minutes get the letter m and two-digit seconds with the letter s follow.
6h16
